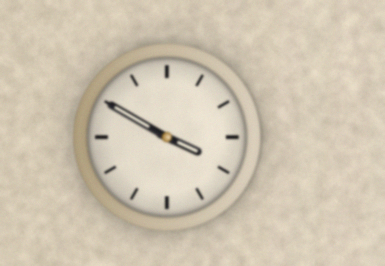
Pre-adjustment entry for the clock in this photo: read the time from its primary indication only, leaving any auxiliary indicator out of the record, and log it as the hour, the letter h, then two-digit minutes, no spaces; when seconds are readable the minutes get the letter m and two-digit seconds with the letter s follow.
3h50
